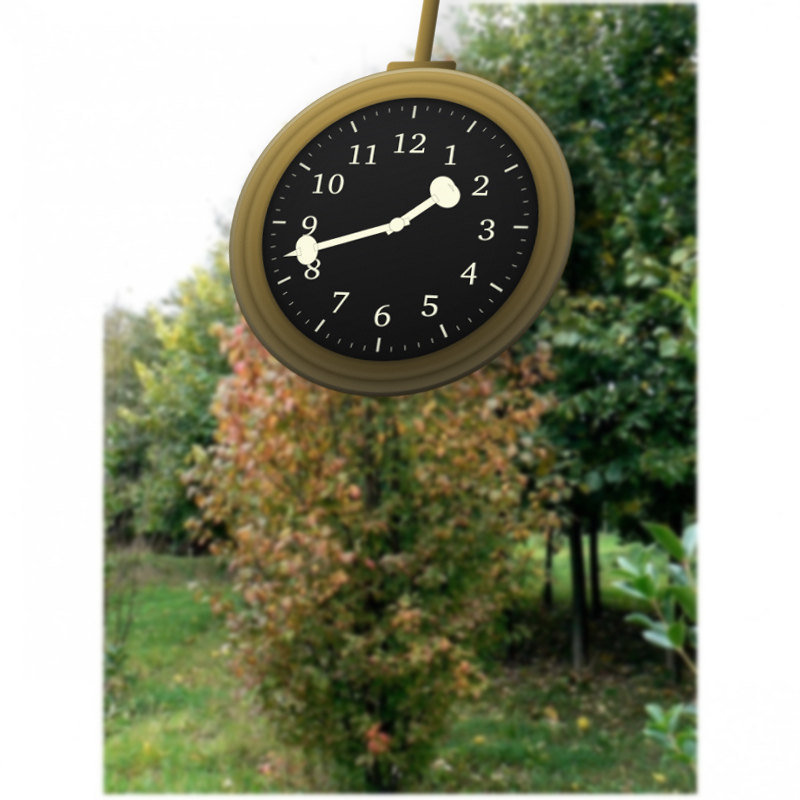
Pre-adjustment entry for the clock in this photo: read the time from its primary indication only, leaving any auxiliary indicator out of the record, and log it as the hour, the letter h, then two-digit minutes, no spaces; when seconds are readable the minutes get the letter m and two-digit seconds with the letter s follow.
1h42
